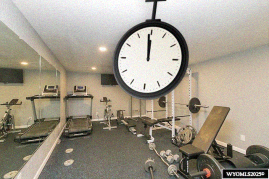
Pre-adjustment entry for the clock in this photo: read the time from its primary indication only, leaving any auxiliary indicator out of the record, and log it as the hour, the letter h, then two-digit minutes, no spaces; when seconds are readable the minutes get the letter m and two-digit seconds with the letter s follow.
11h59
